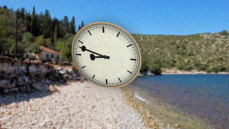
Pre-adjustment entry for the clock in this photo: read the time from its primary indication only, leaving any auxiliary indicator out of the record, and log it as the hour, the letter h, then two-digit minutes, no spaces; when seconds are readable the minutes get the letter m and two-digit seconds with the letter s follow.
8h48
